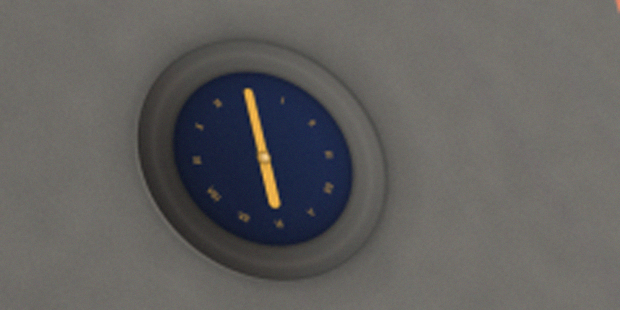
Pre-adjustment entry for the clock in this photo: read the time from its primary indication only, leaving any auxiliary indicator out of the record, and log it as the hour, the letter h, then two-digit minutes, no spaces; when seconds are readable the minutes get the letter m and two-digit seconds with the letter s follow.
6h00
